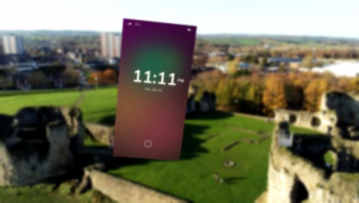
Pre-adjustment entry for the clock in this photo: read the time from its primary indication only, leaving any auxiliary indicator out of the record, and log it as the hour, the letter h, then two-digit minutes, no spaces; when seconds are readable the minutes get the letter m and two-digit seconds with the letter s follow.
11h11
